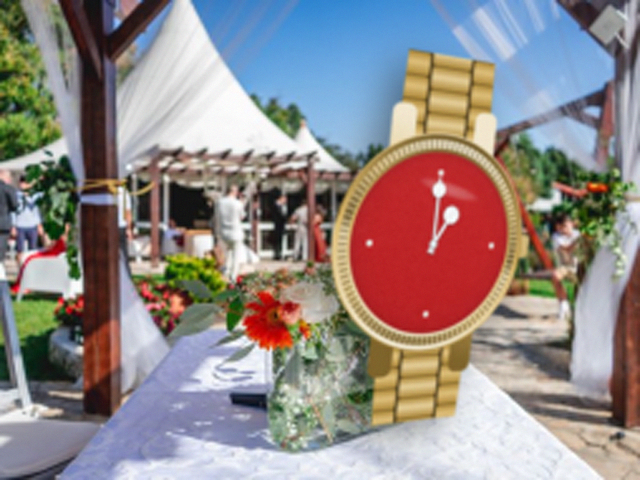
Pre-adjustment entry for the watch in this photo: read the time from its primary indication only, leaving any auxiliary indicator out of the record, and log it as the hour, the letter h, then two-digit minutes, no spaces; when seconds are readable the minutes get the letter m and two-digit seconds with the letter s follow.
1h00
